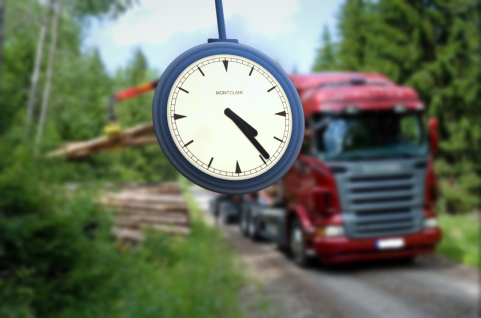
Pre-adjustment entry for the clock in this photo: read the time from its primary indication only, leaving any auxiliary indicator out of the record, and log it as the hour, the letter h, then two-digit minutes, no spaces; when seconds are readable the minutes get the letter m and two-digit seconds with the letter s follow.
4h24
